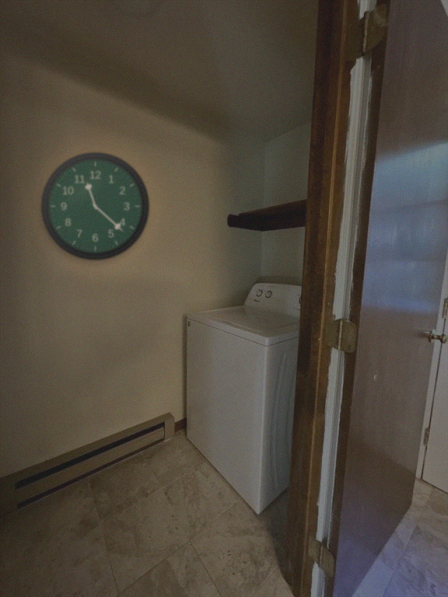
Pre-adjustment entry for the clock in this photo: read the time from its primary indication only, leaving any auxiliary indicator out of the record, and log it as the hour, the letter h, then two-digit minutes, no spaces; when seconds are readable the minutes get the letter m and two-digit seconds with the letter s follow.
11h22
